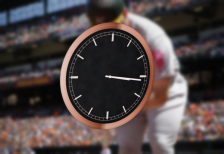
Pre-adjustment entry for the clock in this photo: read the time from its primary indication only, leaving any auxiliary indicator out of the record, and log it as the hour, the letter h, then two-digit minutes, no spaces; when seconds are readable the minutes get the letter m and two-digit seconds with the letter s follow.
3h16
